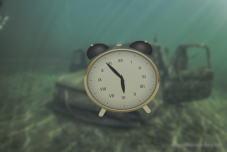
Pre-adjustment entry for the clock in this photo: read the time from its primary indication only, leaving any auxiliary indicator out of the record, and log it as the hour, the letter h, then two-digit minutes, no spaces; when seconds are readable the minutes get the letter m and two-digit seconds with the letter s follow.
5h54
